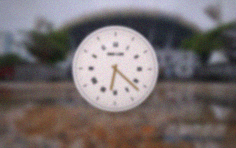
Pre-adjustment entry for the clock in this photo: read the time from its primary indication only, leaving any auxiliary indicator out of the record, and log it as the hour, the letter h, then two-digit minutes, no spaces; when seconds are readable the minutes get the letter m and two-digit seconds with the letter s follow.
6h22
